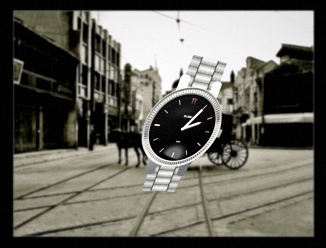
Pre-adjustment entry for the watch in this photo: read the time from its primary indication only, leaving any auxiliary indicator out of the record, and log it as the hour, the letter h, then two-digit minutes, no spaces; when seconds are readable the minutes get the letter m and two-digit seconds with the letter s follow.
2h05
